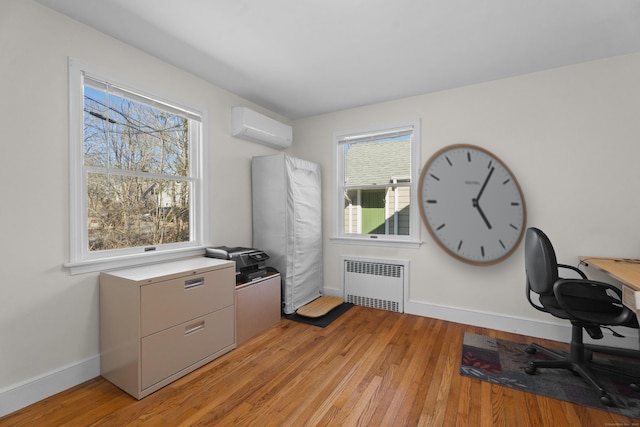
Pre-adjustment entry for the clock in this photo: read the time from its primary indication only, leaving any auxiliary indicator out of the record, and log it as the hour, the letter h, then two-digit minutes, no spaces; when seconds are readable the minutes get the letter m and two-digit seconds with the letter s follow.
5h06
